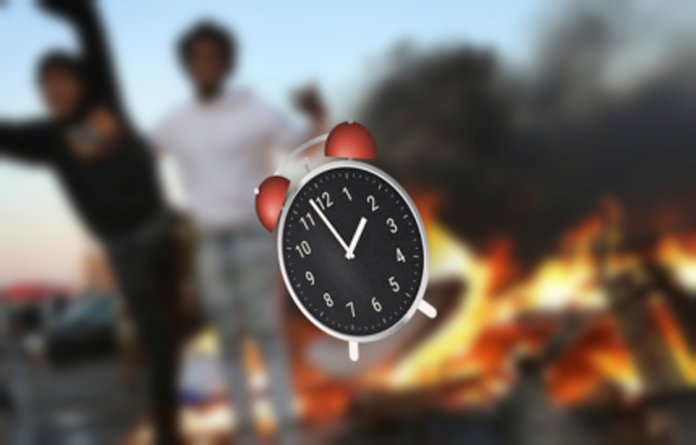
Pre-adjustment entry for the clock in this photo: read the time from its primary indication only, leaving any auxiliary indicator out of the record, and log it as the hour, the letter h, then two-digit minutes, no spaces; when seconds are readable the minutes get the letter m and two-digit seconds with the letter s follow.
1h58
